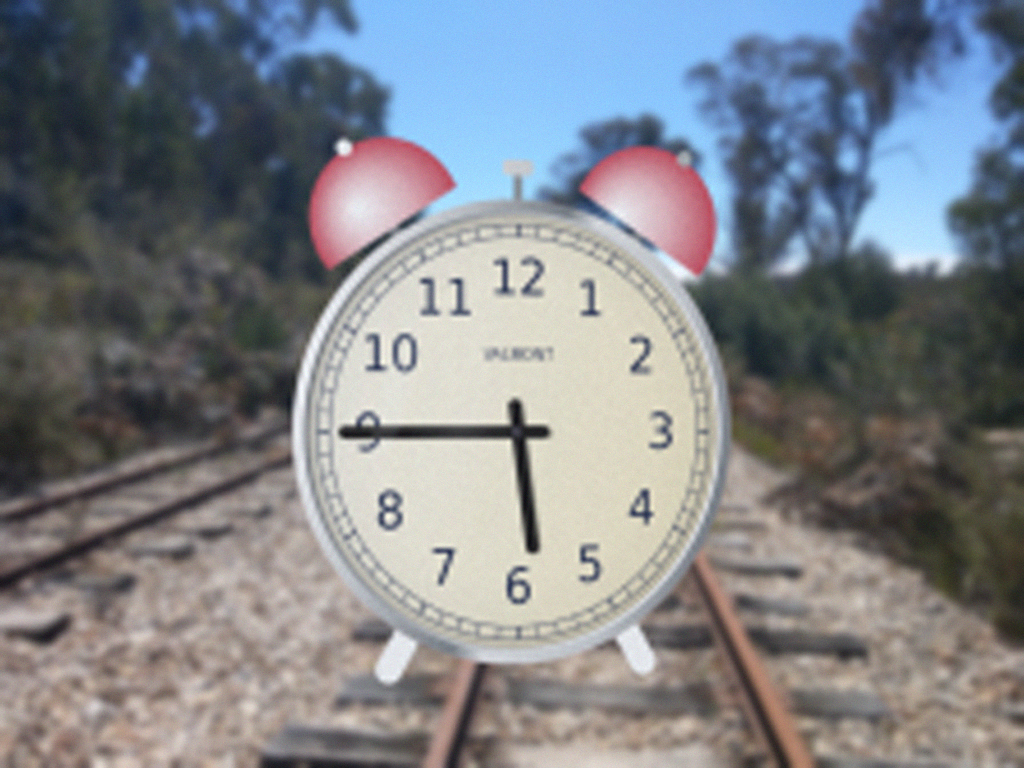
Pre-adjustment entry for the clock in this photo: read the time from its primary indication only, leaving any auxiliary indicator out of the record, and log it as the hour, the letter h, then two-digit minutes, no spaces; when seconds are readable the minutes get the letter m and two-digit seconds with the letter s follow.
5h45
